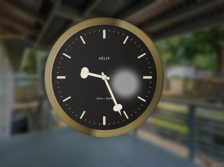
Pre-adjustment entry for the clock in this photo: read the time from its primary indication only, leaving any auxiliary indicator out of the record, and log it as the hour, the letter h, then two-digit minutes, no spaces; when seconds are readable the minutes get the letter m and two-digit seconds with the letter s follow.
9h26
